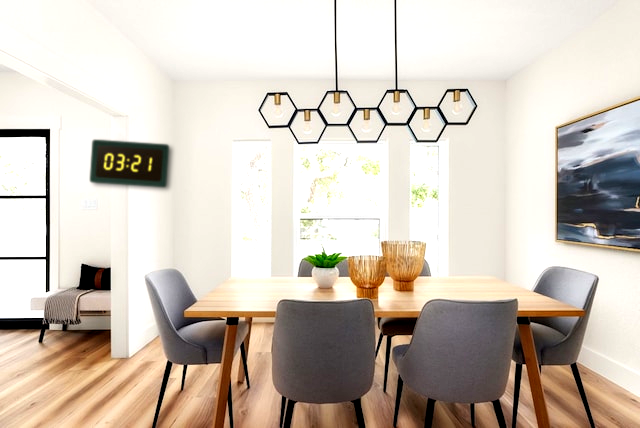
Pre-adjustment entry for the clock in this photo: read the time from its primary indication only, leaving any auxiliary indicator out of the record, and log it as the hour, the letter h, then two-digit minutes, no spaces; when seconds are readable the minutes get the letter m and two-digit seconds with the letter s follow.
3h21
